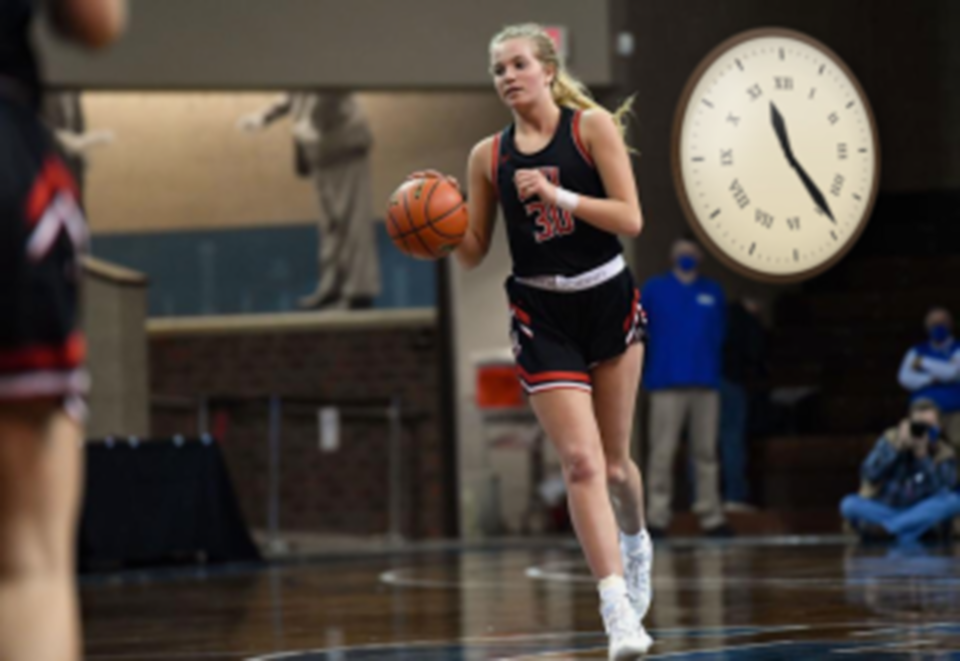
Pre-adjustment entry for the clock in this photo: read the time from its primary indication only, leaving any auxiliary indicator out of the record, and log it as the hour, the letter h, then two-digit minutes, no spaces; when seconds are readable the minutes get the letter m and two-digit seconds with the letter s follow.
11h24
